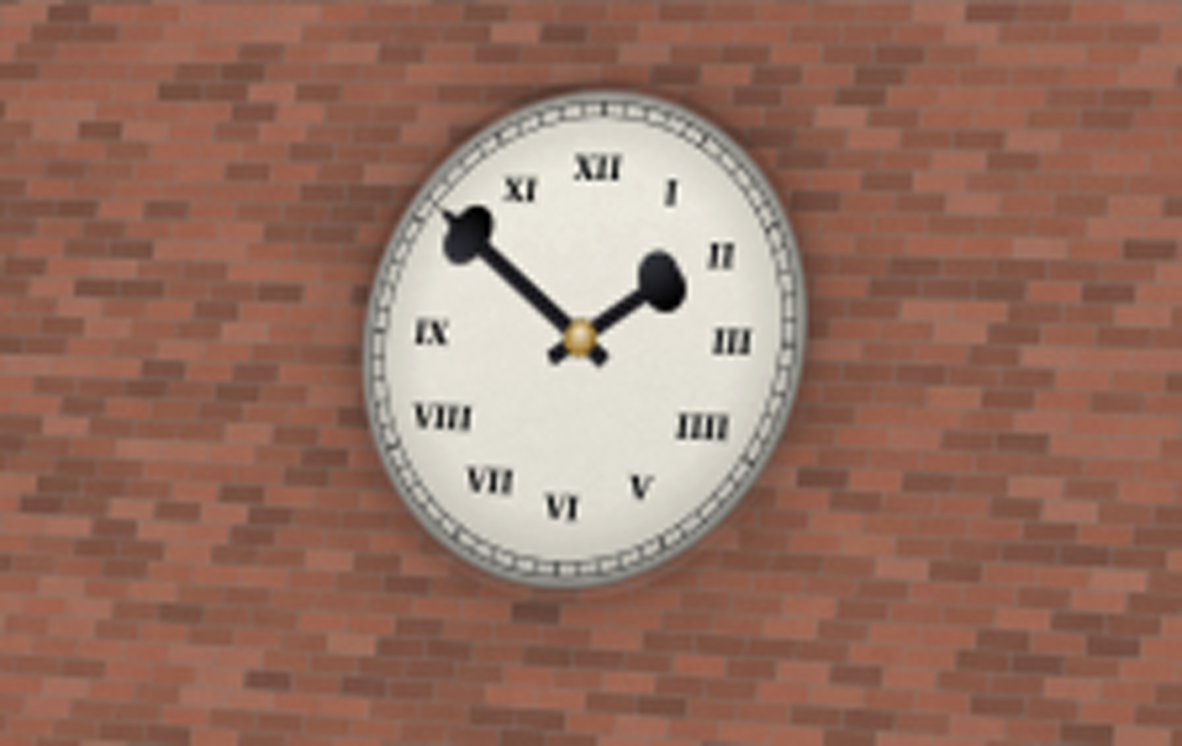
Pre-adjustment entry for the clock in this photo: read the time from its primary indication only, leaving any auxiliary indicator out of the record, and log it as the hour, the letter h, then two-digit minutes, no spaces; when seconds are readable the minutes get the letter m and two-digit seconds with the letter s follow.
1h51
